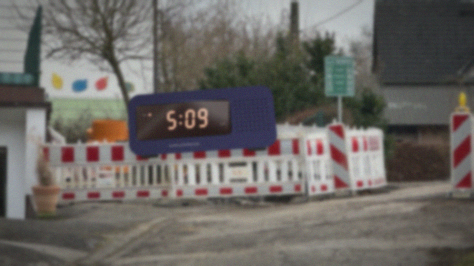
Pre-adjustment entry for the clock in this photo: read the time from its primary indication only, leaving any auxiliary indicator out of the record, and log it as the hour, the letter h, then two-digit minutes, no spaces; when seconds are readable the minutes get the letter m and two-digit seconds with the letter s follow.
5h09
